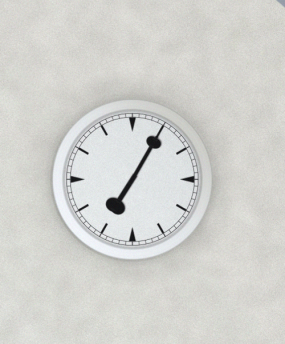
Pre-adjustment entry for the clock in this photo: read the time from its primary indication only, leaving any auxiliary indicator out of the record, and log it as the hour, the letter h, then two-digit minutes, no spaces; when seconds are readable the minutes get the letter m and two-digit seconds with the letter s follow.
7h05
